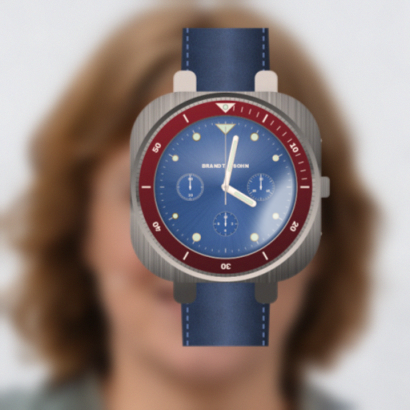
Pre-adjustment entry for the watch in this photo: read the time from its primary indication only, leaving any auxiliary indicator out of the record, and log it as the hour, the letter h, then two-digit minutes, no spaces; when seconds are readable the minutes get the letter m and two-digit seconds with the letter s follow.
4h02
